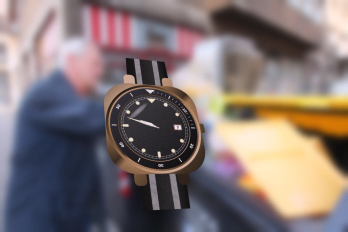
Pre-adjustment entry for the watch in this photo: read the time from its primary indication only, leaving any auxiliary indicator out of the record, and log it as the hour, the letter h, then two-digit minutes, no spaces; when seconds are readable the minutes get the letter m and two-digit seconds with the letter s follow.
9h48
